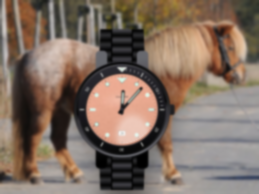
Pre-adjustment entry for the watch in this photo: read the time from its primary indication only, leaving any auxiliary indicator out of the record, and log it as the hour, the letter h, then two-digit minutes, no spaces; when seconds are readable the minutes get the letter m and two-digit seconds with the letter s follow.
12h07
